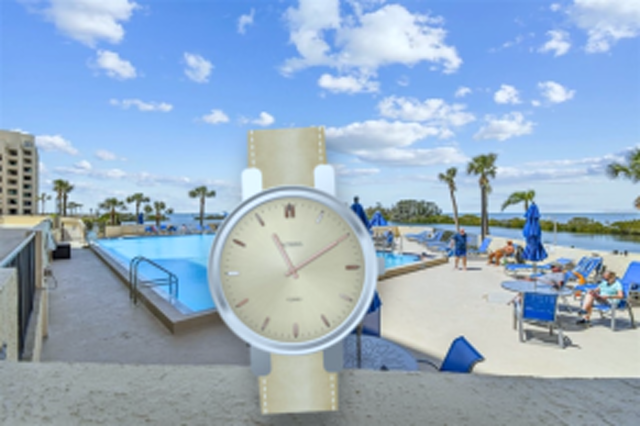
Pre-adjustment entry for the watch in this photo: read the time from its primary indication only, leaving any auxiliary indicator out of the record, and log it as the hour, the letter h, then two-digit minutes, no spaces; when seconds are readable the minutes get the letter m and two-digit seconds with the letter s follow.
11h10
